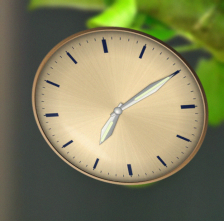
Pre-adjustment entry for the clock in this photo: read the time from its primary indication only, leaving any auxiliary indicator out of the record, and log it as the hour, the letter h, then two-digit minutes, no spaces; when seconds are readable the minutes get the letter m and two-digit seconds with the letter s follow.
7h10
